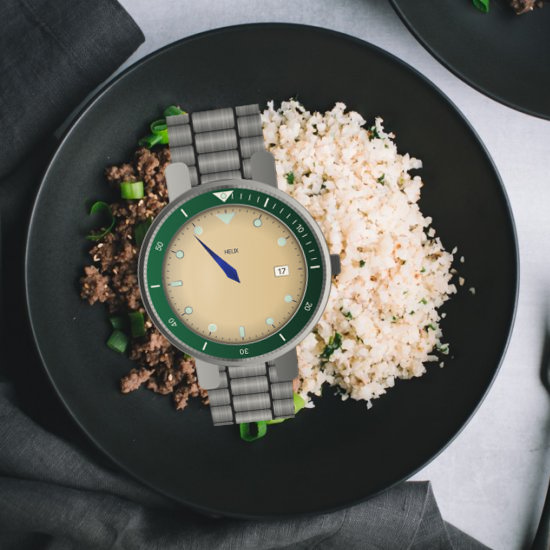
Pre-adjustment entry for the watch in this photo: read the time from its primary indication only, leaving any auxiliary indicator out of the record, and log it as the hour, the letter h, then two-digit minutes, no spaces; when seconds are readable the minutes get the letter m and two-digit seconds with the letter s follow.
10h54
